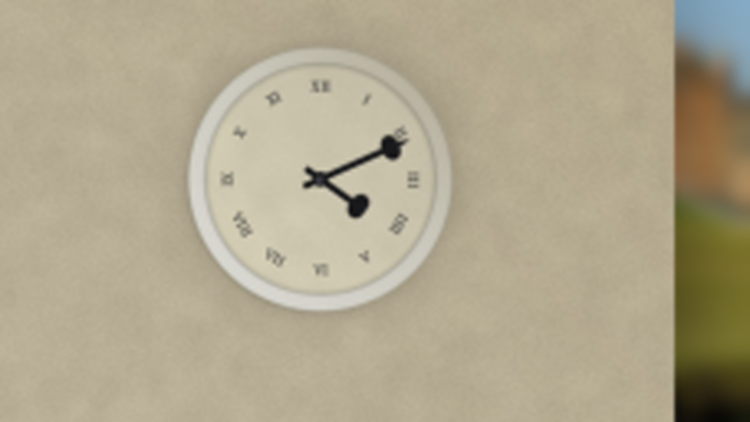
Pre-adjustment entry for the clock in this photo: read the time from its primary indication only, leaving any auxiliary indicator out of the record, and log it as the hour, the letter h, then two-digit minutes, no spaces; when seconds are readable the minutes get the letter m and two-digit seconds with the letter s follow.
4h11
